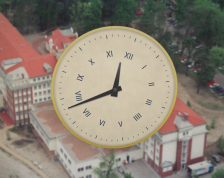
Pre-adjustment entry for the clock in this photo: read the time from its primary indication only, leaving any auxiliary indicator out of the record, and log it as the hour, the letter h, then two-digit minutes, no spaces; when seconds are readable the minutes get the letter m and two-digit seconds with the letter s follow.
11h38
